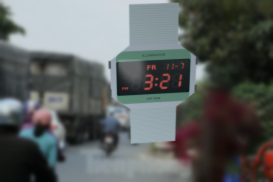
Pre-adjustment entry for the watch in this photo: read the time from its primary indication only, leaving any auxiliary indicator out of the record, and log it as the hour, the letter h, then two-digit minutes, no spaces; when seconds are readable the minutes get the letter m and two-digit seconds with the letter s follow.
3h21
